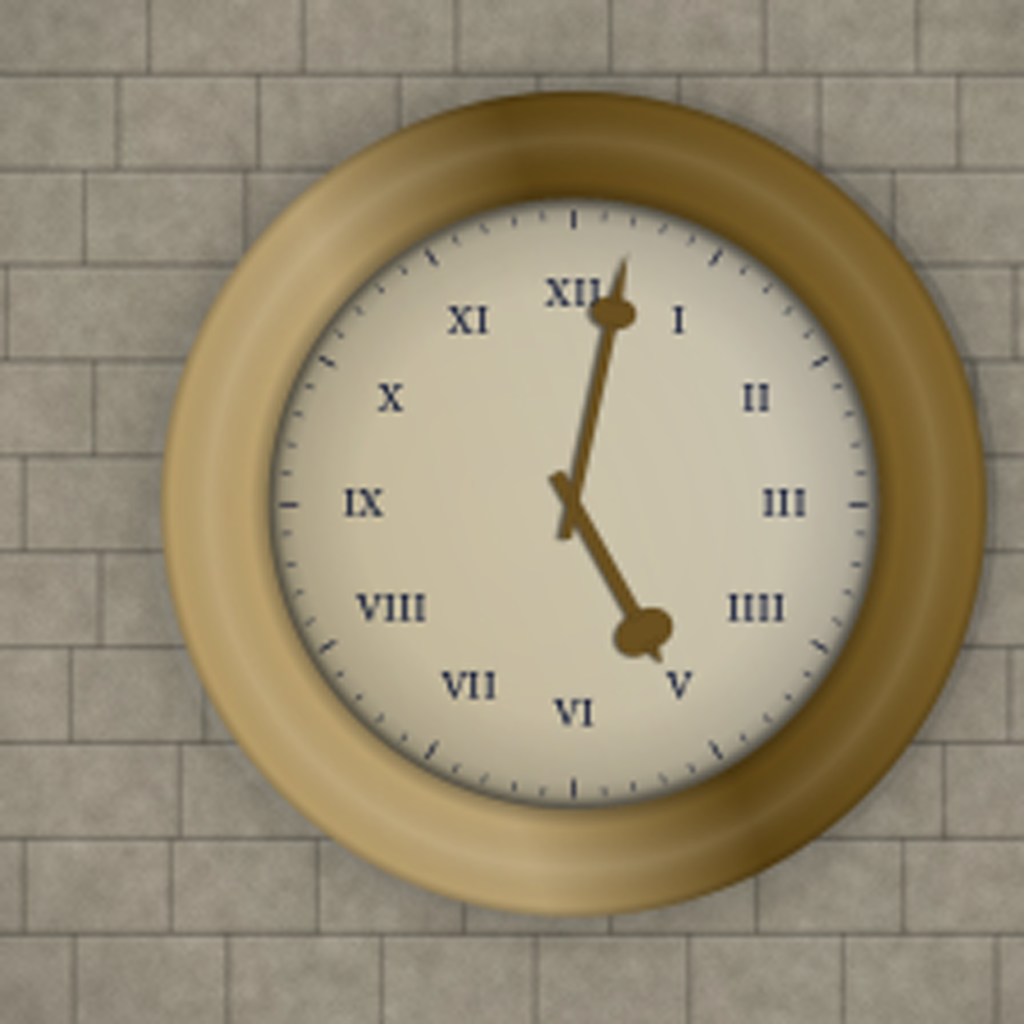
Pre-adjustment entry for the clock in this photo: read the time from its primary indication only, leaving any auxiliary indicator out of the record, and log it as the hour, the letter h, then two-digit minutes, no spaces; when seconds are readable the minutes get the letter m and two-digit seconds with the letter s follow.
5h02
